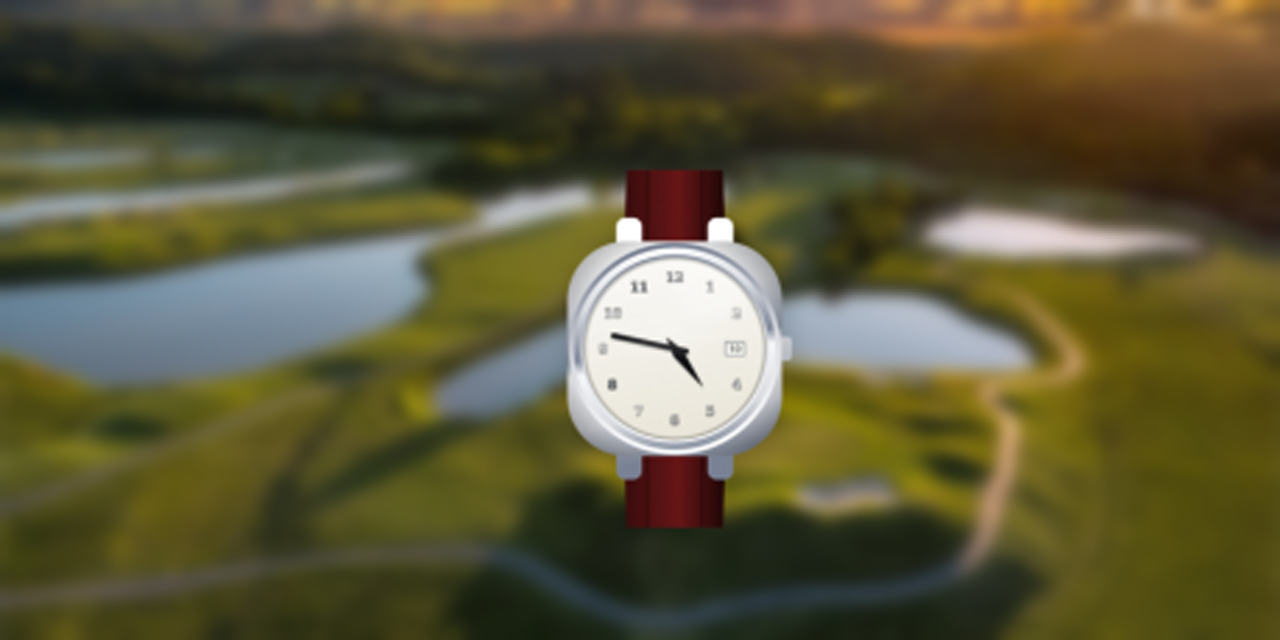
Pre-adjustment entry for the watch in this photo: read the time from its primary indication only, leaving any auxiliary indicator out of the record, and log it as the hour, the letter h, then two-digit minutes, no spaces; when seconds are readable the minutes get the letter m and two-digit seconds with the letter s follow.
4h47
